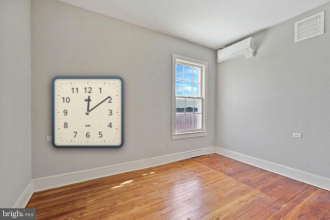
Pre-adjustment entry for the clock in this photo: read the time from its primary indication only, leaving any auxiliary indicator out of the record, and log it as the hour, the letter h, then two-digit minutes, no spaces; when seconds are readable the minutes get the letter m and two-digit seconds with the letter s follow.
12h09
